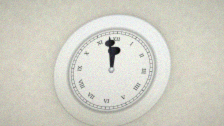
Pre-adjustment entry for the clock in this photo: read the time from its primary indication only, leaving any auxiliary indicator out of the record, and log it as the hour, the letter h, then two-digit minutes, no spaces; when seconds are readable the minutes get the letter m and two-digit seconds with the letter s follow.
11h58
